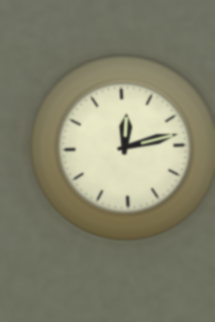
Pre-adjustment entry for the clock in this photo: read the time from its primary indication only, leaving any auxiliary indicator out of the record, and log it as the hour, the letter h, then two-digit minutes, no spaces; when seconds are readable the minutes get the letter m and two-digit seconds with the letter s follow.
12h13
